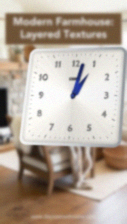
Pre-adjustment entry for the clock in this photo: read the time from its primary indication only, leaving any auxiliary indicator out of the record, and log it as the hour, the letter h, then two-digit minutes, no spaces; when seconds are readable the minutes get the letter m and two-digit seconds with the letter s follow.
1h02
